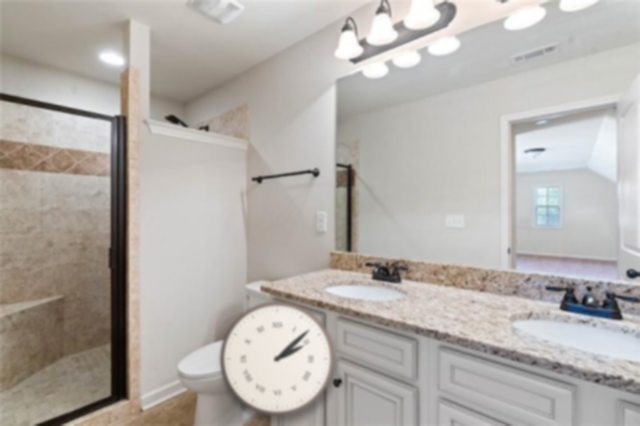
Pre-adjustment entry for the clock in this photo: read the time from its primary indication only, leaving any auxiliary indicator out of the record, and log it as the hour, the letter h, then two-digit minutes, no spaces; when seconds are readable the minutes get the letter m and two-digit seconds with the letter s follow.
2h08
